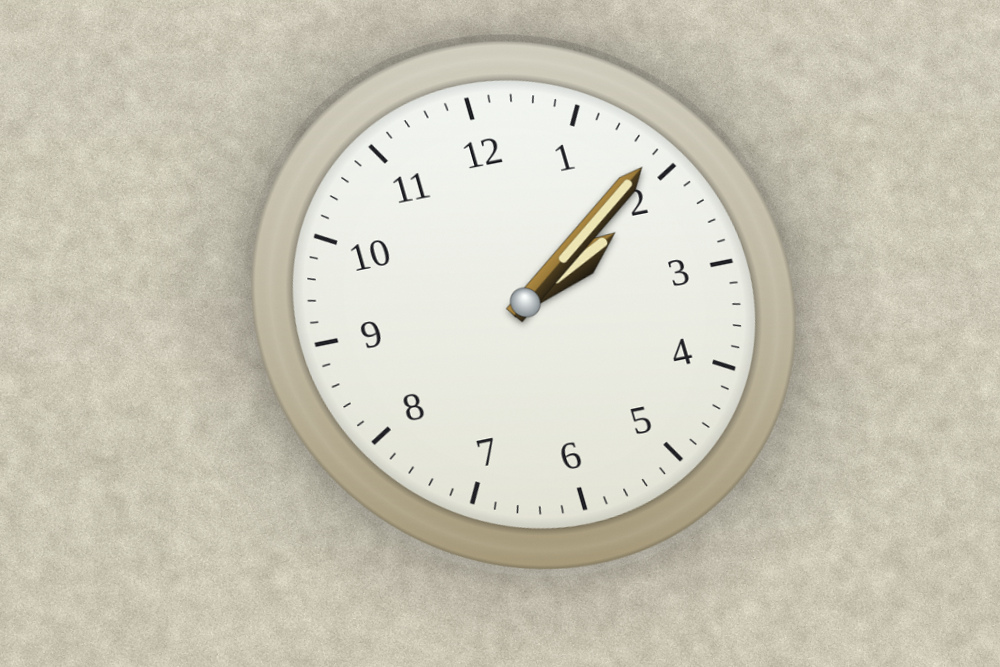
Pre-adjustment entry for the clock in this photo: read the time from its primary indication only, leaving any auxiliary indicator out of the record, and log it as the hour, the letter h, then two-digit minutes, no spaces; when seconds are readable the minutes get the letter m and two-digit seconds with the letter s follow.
2h09
